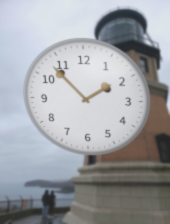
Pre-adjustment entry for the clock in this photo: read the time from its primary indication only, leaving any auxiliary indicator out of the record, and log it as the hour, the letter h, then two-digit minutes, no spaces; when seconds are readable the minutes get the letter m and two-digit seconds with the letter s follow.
1h53
